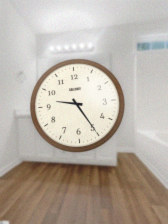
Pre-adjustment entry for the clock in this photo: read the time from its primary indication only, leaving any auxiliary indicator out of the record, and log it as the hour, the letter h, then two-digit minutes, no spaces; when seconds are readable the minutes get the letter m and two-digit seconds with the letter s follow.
9h25
